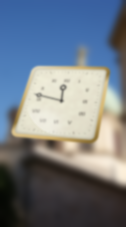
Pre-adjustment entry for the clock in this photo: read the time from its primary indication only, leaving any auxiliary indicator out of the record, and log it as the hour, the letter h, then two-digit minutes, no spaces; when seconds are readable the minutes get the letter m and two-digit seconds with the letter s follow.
11h47
